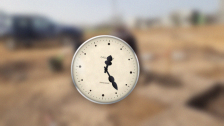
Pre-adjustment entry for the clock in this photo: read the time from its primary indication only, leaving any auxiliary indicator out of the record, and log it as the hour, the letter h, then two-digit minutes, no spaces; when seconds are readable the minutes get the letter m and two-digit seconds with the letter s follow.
12h24
